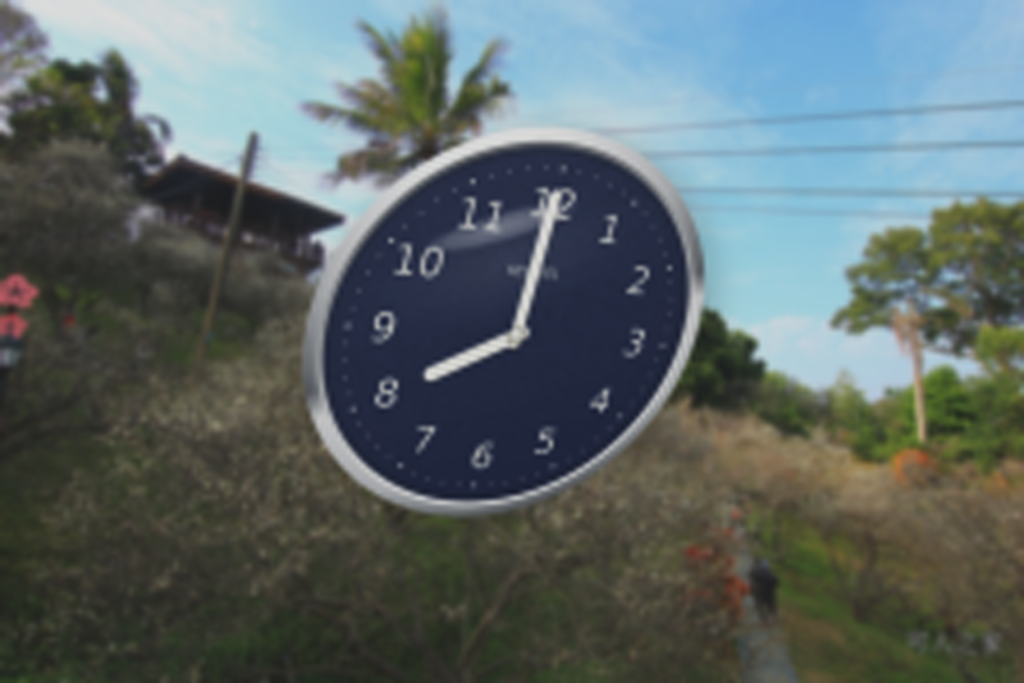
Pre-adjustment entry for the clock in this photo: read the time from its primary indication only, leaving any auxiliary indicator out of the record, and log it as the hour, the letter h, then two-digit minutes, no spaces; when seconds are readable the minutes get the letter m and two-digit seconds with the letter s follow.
8h00
